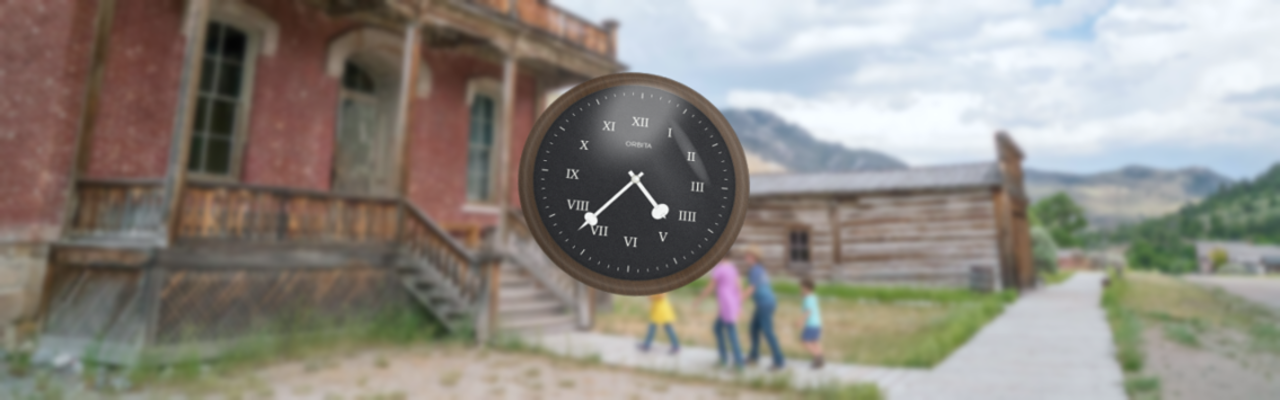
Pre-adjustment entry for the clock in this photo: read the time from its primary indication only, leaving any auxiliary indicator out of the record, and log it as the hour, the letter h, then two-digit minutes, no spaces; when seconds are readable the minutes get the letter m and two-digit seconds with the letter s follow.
4h37
